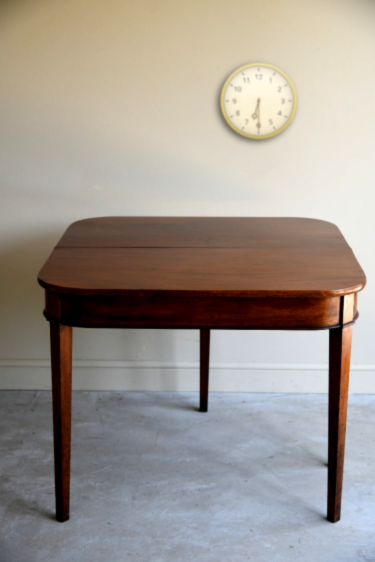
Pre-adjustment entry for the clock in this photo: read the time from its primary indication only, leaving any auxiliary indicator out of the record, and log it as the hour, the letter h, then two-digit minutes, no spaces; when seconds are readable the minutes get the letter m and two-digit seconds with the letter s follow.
6h30
